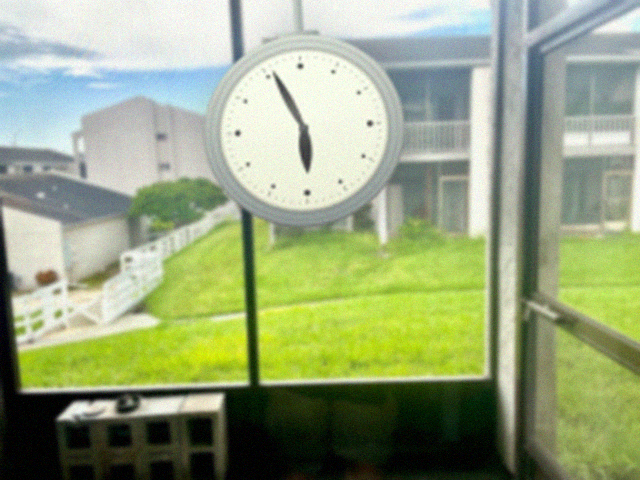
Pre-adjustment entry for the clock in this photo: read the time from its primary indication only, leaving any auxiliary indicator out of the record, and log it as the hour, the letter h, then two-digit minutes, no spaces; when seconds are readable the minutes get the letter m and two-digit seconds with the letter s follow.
5h56
